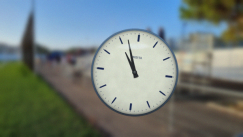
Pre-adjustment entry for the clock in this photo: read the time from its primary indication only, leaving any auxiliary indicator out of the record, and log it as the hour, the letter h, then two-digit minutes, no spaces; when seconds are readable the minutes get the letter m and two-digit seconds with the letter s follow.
10h57
